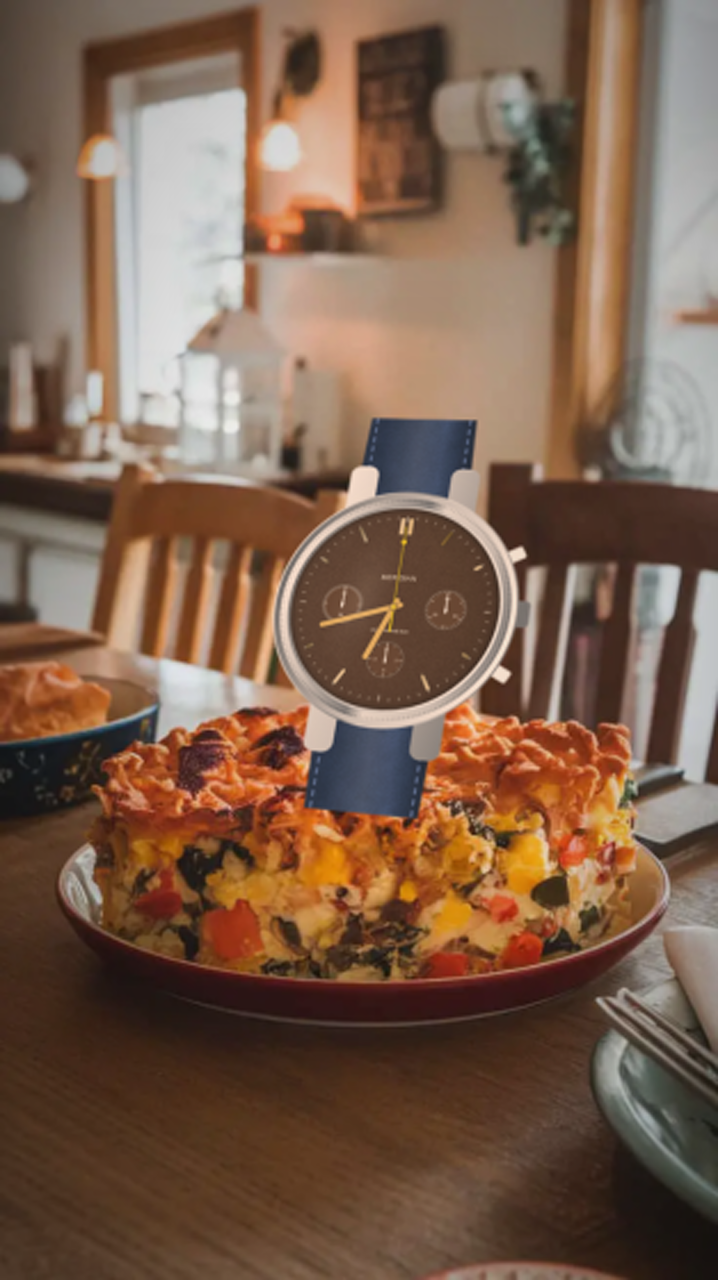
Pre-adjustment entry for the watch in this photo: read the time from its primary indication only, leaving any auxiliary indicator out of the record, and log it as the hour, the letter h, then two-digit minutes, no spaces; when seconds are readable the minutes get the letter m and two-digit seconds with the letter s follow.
6h42
